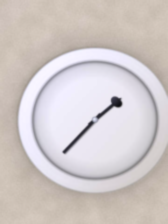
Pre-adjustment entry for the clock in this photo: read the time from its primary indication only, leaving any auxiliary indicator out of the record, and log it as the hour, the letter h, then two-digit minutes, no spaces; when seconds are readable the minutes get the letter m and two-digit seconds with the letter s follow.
1h37
